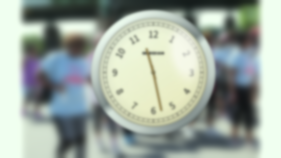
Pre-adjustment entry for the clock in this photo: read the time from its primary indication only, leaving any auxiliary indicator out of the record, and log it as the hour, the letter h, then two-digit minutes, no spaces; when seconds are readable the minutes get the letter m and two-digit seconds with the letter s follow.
11h28
